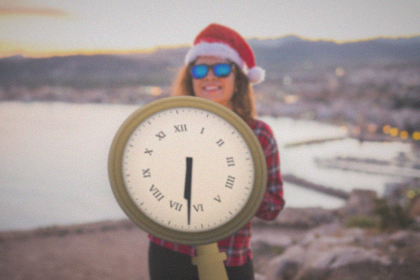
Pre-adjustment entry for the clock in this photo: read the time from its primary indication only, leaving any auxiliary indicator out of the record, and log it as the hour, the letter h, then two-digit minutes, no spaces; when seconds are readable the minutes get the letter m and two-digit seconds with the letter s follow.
6h32
